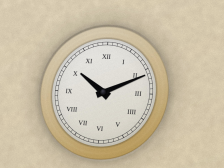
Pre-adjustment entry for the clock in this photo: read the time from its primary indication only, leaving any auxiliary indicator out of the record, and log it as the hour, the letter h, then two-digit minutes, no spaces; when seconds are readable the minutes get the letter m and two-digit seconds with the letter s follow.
10h11
